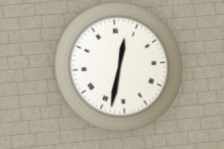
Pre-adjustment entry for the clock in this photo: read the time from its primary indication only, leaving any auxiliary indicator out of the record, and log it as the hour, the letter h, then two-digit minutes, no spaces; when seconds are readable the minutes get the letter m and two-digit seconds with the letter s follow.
12h33
